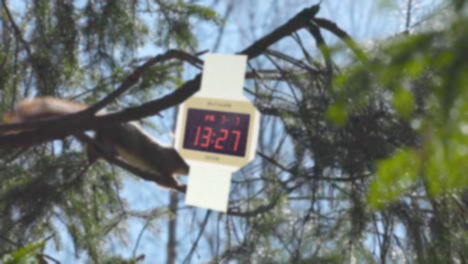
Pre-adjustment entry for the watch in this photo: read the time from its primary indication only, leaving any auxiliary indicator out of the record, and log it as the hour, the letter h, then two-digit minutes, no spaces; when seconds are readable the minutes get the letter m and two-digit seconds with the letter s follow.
13h27
